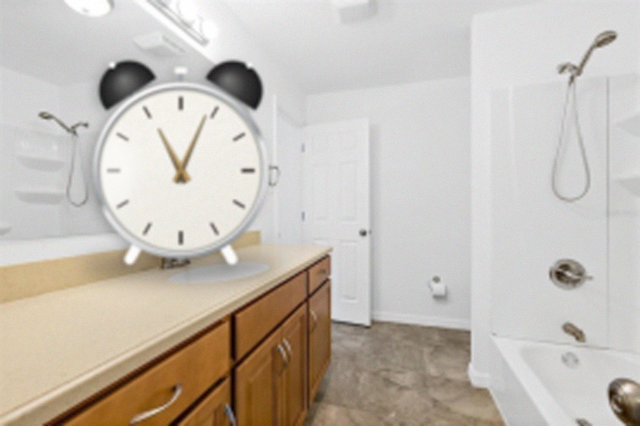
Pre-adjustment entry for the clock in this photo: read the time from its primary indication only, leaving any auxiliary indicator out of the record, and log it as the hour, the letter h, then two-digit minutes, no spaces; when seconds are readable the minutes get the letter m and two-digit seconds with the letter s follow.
11h04
